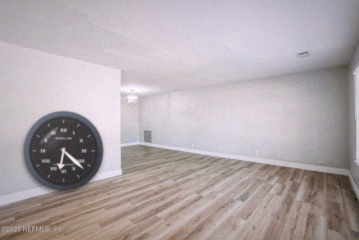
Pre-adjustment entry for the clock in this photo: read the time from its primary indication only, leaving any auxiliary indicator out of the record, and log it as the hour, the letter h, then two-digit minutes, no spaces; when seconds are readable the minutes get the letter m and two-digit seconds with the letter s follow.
6h22
